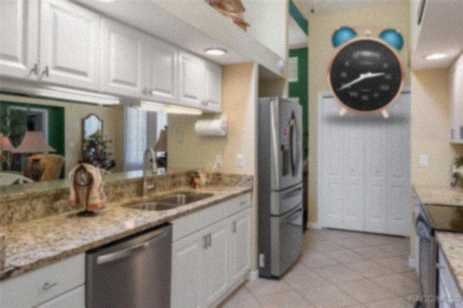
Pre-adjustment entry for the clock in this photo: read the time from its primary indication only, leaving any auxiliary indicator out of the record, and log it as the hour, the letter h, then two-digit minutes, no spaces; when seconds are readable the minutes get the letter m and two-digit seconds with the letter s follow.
2h40
